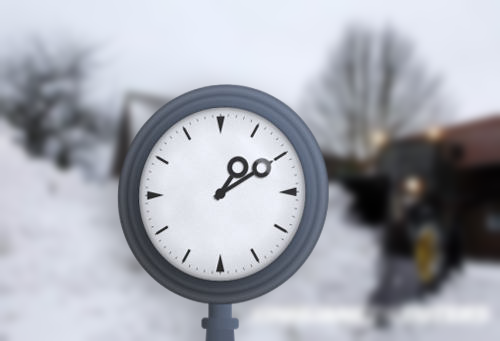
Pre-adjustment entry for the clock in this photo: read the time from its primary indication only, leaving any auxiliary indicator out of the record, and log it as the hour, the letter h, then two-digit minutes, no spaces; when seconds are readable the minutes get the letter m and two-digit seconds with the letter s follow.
1h10
